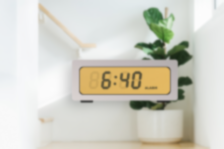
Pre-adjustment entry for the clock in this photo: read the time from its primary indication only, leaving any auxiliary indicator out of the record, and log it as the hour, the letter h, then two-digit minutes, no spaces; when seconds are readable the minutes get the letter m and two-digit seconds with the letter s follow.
6h40
